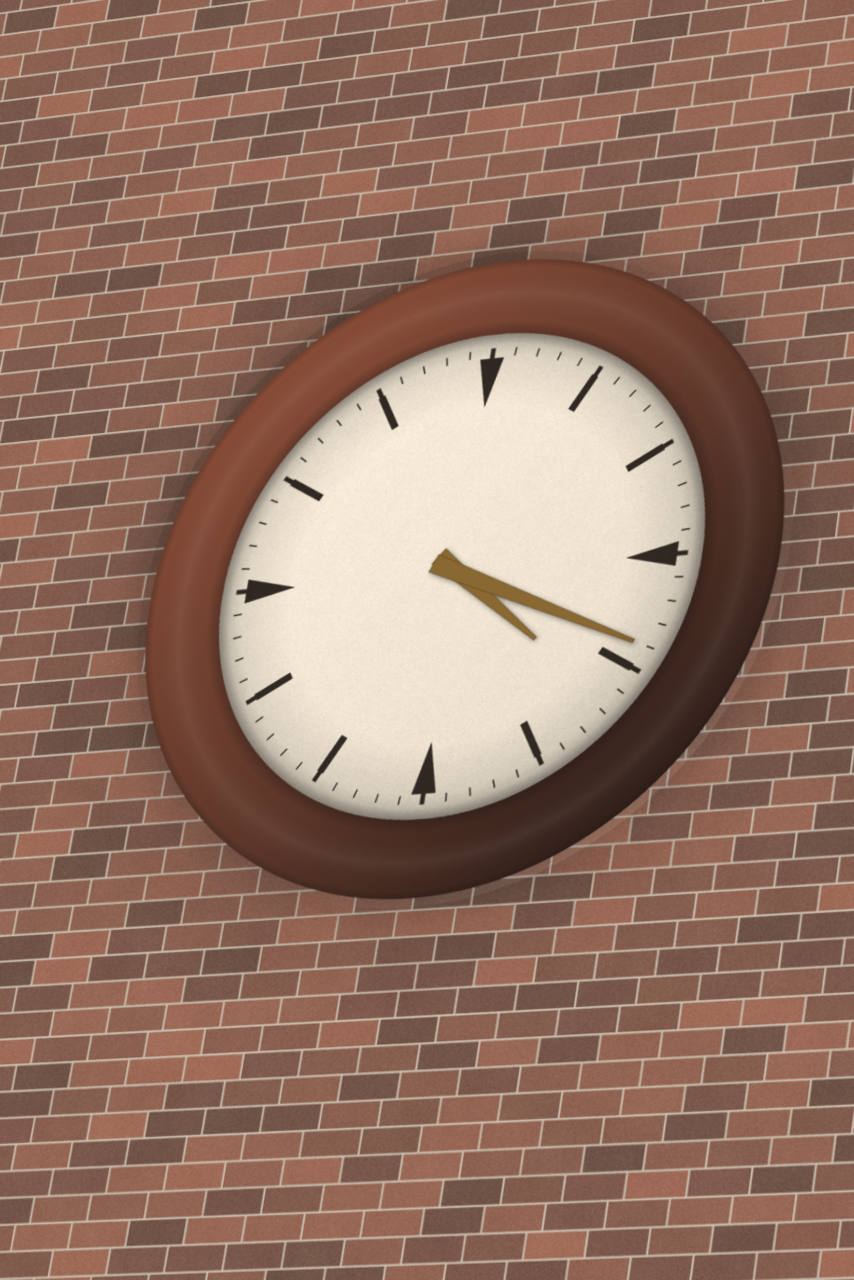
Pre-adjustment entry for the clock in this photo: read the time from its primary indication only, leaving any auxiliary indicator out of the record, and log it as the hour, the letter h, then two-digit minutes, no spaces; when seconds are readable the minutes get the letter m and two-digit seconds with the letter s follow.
4h19
